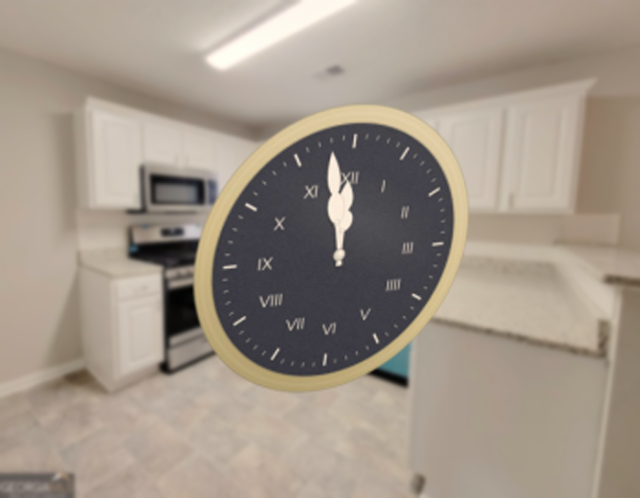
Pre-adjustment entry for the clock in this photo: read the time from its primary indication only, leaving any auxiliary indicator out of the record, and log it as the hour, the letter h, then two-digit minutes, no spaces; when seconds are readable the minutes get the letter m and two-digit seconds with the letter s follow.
11h58
